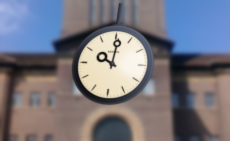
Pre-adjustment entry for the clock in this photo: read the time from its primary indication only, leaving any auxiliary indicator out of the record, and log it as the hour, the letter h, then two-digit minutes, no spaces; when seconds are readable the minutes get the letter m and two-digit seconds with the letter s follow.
10h01
